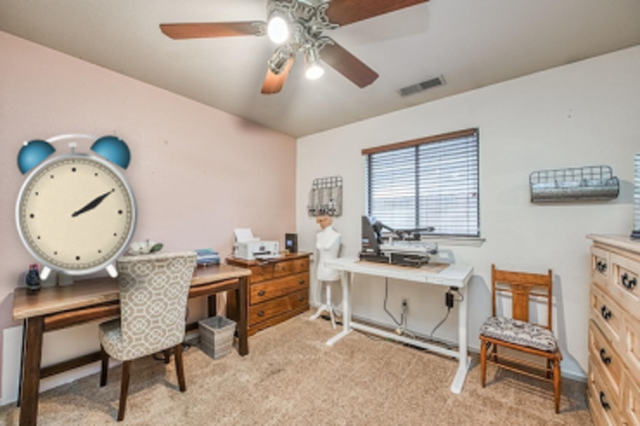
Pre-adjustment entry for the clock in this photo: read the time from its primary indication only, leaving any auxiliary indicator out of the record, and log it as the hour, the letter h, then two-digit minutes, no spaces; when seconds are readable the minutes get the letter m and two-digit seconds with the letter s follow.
2h10
